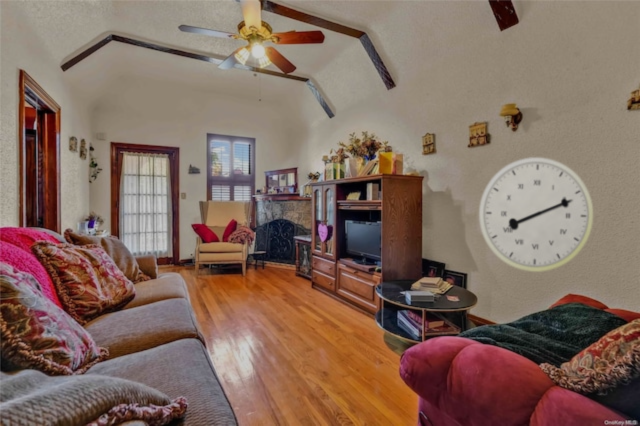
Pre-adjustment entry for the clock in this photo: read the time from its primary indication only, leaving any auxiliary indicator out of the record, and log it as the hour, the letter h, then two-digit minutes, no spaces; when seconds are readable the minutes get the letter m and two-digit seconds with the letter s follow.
8h11
